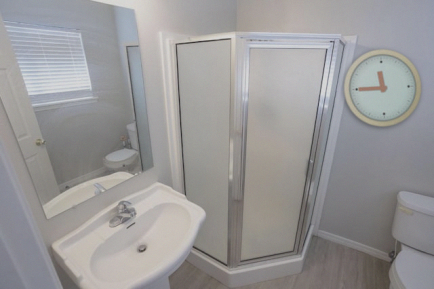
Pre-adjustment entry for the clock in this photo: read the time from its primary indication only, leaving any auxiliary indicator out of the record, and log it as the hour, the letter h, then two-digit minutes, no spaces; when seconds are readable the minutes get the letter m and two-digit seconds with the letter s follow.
11h45
